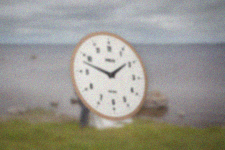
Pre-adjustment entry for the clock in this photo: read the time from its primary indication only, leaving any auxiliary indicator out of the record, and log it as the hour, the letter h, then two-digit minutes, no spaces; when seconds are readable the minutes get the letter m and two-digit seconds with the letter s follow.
1h48
